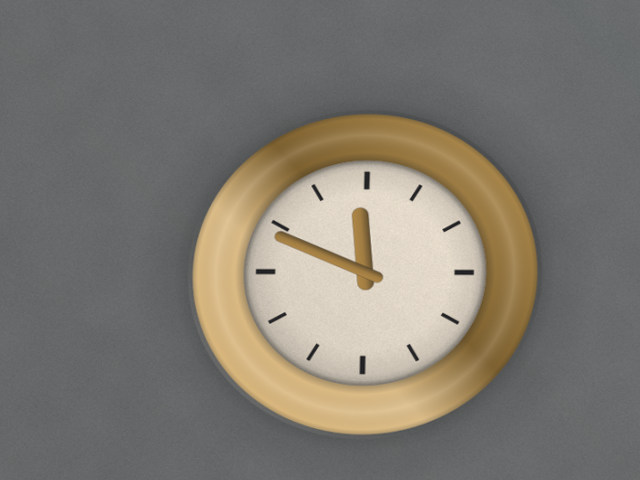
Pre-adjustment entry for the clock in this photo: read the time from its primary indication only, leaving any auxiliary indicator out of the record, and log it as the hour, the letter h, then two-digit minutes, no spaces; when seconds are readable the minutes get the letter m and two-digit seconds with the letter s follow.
11h49
